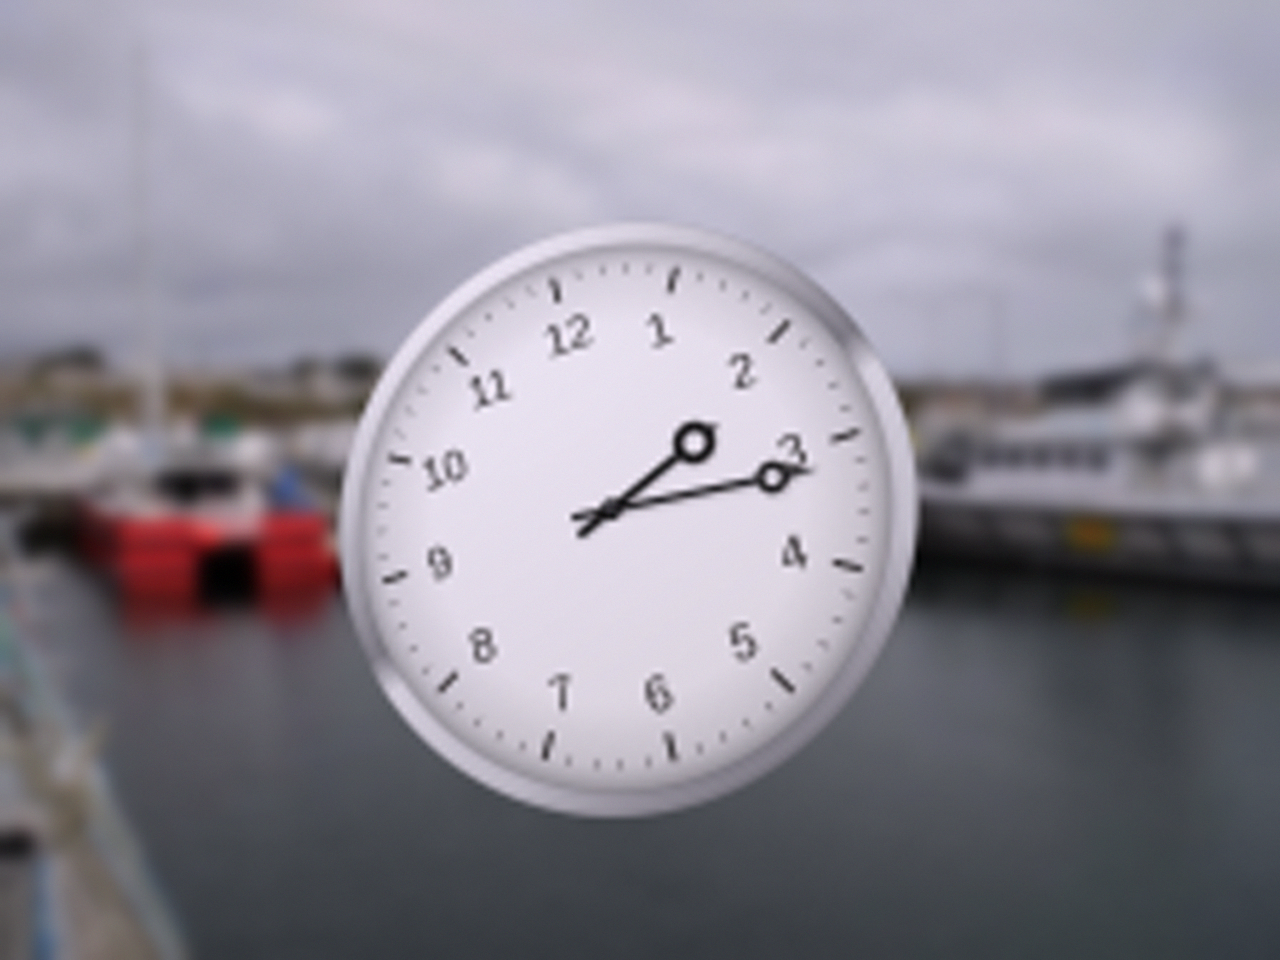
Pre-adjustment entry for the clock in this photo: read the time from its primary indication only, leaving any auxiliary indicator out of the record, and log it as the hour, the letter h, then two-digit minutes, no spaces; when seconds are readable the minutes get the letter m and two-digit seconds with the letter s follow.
2h16
